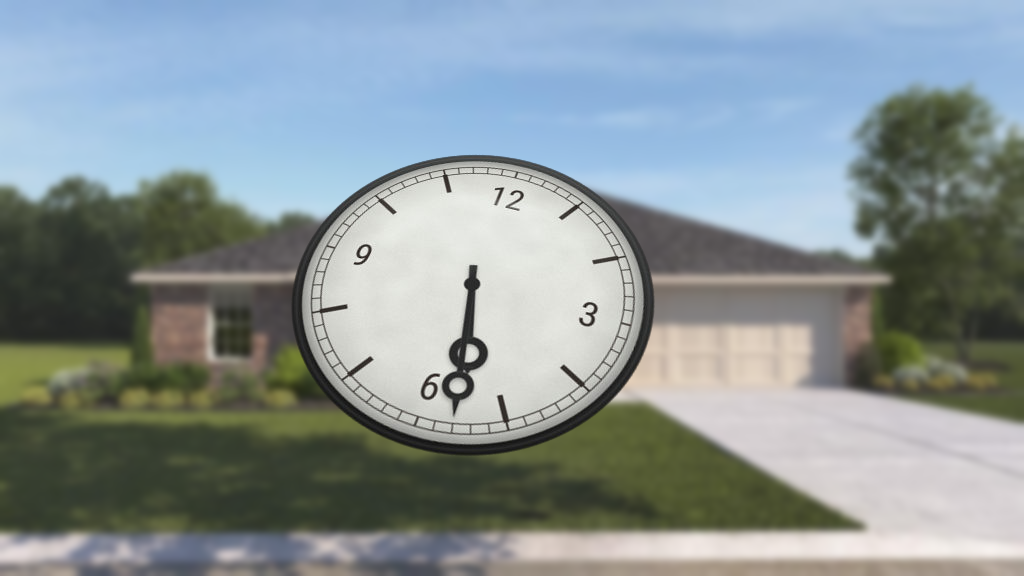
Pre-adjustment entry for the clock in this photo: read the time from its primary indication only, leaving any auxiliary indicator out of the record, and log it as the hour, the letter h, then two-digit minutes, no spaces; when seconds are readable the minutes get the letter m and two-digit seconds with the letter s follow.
5h28
